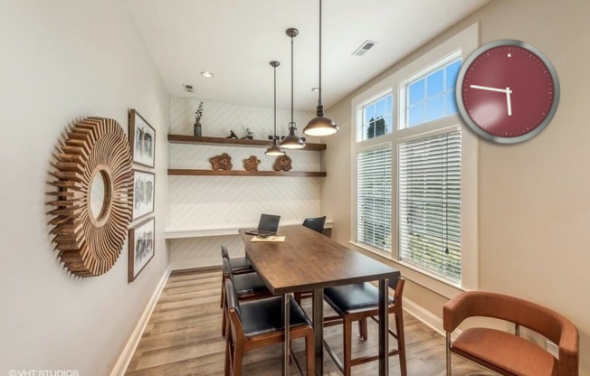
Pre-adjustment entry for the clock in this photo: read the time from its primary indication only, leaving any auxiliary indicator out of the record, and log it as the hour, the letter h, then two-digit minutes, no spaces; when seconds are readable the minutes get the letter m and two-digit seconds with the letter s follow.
5h46
